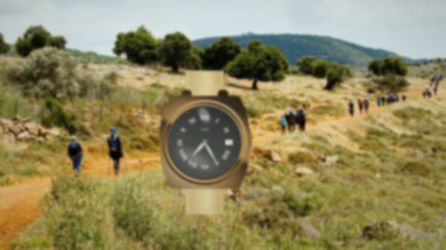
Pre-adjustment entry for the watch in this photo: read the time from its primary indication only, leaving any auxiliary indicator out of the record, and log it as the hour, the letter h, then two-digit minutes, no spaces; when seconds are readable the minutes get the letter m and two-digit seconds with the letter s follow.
7h25
